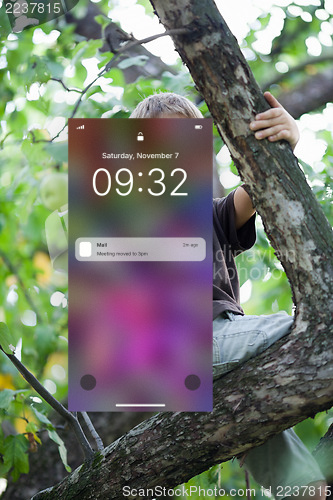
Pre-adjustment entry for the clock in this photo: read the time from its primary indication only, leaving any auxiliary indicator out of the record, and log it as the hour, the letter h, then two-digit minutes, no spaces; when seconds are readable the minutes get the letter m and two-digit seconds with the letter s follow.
9h32
